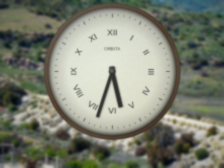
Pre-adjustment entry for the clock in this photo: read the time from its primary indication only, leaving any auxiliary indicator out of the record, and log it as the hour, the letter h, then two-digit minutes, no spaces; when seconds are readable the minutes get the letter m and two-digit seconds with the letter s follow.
5h33
